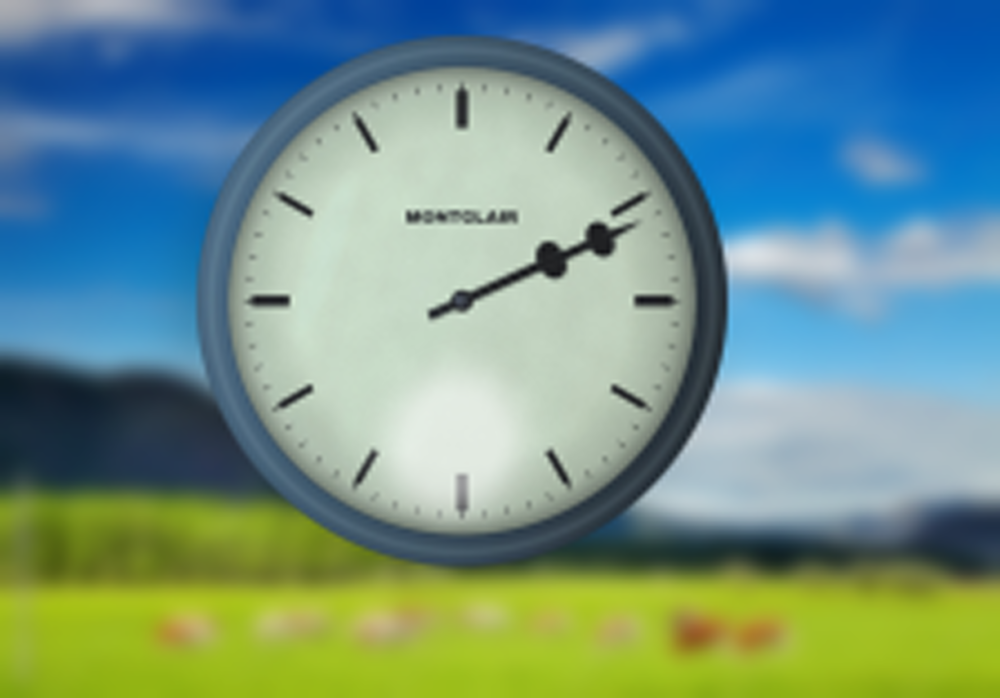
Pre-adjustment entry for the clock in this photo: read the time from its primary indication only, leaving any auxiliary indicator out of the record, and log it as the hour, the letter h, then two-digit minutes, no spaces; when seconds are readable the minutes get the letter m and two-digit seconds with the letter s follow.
2h11
